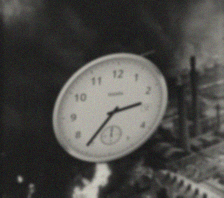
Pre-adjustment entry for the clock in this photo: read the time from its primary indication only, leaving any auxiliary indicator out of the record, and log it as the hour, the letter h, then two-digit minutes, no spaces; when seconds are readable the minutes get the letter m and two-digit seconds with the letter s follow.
2h36
